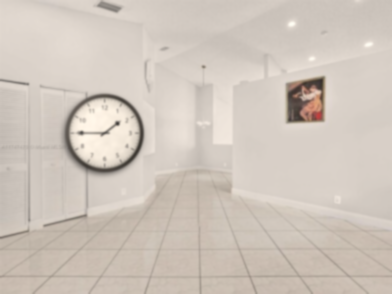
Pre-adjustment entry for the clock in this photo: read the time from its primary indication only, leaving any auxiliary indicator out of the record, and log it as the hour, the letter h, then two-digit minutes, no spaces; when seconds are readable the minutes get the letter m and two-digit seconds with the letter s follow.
1h45
